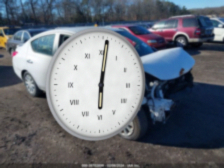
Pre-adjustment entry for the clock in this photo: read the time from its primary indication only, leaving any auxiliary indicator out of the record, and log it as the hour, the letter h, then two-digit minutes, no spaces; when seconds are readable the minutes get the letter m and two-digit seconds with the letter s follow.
6h01
